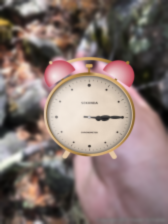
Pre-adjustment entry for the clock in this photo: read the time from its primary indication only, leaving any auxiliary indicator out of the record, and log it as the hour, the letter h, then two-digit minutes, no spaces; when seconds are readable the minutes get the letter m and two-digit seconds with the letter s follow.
3h15
